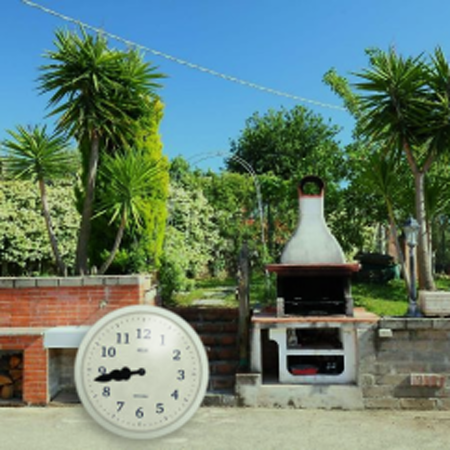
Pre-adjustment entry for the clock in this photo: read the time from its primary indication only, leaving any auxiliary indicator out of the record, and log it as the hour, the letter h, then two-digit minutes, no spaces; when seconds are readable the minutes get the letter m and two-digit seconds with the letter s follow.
8h43
